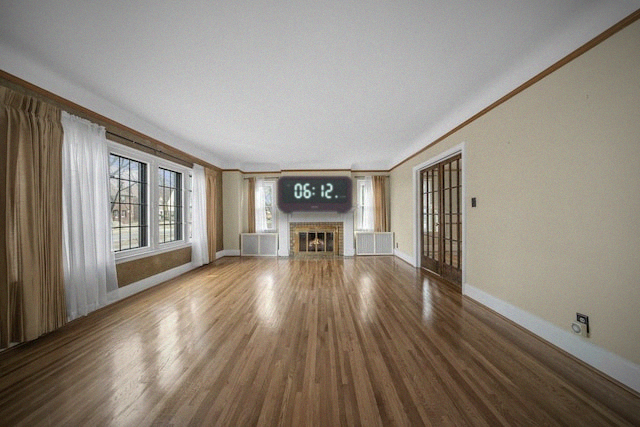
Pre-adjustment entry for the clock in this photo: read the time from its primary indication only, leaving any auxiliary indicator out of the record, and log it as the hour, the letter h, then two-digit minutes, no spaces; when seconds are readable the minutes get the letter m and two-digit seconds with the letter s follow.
6h12
